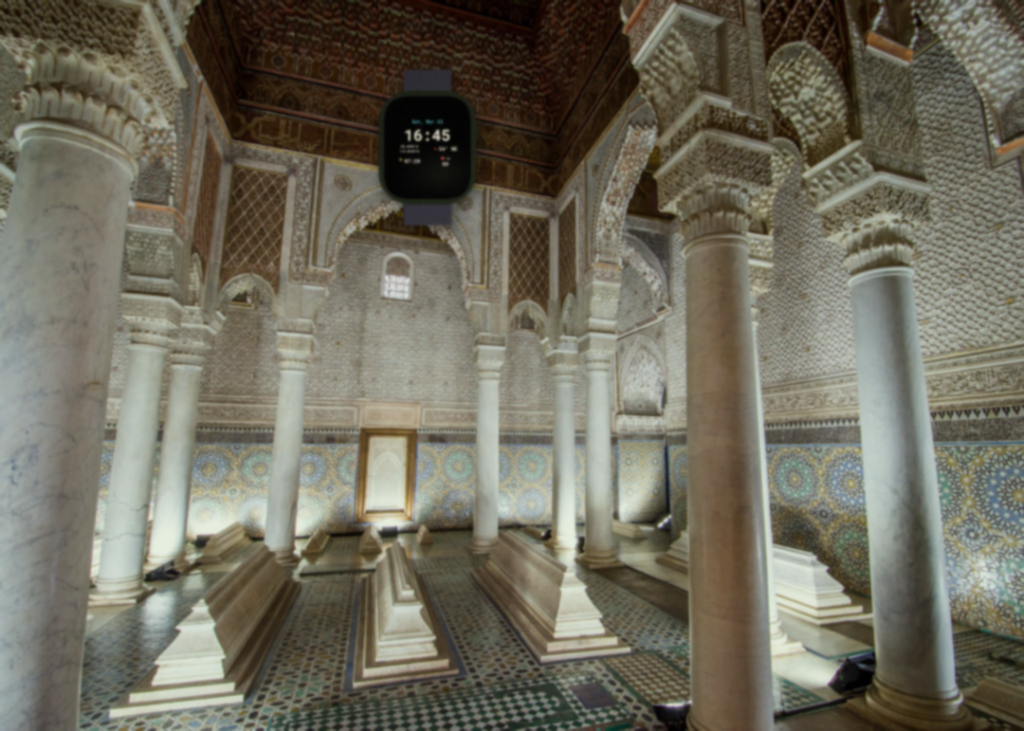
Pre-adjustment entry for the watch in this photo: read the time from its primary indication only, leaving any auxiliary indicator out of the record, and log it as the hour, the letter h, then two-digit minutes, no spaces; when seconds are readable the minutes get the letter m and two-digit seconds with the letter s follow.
16h45
